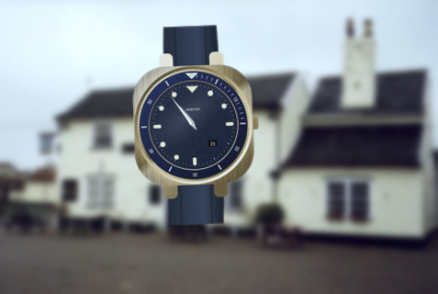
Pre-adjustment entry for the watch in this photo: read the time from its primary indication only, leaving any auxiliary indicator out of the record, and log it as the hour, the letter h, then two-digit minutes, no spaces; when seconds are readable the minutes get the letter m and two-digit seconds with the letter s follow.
10h54
